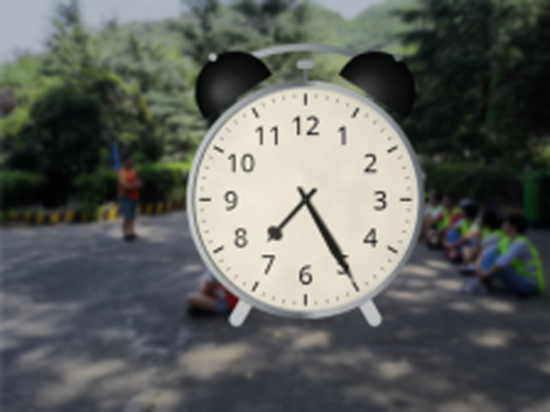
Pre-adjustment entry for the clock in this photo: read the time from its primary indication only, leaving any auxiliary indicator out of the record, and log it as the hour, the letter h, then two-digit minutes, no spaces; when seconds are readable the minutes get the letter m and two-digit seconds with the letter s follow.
7h25
